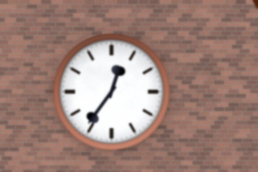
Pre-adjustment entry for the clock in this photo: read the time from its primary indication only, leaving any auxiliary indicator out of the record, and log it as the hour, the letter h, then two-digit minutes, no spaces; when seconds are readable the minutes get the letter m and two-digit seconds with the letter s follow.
12h36
